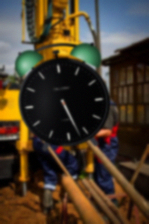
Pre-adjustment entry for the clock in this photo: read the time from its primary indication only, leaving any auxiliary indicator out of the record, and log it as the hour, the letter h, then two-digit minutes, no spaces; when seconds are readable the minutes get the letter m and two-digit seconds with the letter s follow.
5h27
